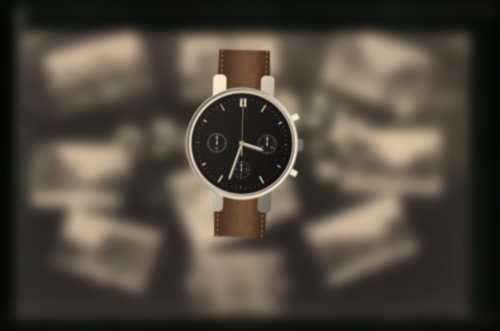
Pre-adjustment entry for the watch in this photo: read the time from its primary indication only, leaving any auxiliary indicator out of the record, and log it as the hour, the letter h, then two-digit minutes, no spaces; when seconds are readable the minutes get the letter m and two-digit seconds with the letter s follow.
3h33
